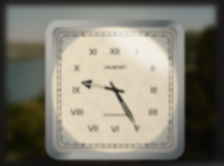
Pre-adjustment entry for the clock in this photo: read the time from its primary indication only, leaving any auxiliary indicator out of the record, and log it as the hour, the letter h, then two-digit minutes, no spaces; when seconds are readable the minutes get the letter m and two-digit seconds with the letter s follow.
9h25
